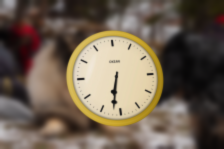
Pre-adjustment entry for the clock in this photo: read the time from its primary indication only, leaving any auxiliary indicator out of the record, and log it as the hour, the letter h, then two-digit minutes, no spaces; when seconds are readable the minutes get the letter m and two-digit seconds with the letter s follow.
6h32
